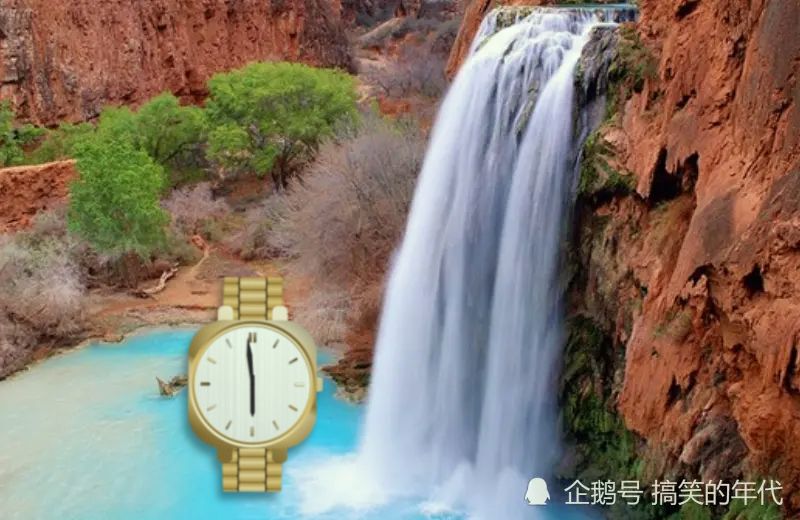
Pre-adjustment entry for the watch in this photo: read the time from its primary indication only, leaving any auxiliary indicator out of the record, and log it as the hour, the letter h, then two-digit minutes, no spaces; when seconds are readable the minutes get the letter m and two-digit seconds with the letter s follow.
5h59
